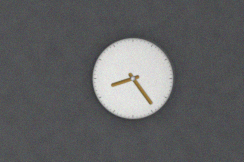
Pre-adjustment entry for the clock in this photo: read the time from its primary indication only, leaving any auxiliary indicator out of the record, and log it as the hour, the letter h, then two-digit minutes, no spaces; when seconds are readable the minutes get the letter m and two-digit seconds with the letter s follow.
8h24
